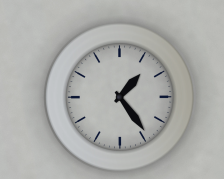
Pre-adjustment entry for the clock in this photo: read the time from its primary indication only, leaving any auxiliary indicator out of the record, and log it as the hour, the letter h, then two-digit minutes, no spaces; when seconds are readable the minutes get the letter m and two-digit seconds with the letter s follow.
1h24
